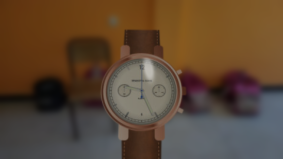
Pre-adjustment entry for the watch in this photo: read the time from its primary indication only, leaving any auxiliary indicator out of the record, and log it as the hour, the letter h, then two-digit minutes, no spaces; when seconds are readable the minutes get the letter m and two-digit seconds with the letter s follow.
9h26
